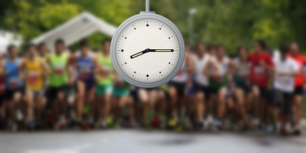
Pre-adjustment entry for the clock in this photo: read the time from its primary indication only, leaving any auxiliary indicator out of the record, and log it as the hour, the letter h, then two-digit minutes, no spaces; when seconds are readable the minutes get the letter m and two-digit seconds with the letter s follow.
8h15
